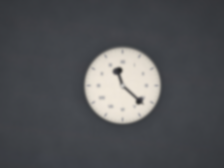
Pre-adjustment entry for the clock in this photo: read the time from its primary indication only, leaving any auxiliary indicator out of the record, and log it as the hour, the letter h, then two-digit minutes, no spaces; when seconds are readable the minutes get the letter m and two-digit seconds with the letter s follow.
11h22
